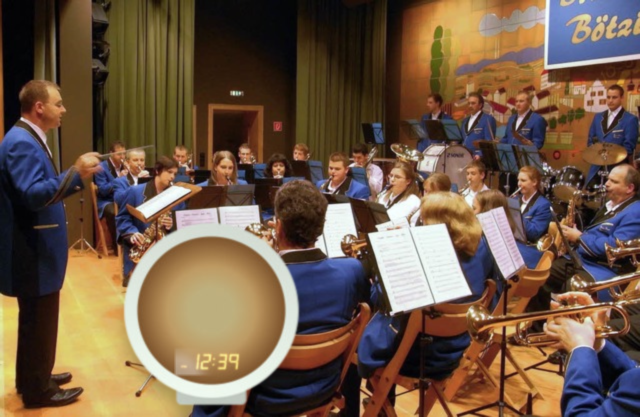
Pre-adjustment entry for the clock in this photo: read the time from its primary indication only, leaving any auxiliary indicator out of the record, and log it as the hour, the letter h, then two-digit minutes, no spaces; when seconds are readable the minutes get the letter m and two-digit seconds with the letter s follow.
12h39
